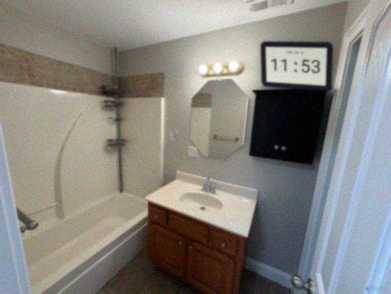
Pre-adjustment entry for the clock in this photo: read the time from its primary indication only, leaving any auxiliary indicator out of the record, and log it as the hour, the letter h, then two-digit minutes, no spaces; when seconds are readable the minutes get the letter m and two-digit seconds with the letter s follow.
11h53
